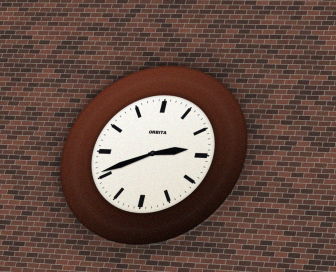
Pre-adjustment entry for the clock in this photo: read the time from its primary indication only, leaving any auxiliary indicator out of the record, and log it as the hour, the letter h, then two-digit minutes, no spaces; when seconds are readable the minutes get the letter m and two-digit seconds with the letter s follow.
2h41
